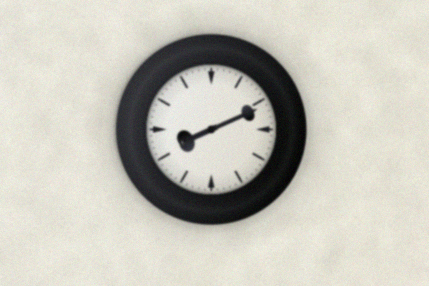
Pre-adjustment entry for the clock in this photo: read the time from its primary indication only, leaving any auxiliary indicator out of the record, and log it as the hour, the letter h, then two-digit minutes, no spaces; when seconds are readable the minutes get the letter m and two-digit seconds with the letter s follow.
8h11
